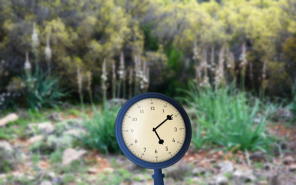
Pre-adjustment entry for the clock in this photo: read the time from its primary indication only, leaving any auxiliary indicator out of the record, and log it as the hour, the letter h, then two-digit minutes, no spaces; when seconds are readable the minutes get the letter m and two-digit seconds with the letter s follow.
5h09
